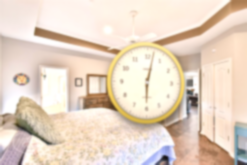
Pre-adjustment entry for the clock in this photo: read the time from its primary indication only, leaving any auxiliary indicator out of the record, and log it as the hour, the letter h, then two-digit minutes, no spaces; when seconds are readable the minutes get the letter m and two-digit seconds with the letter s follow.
6h02
